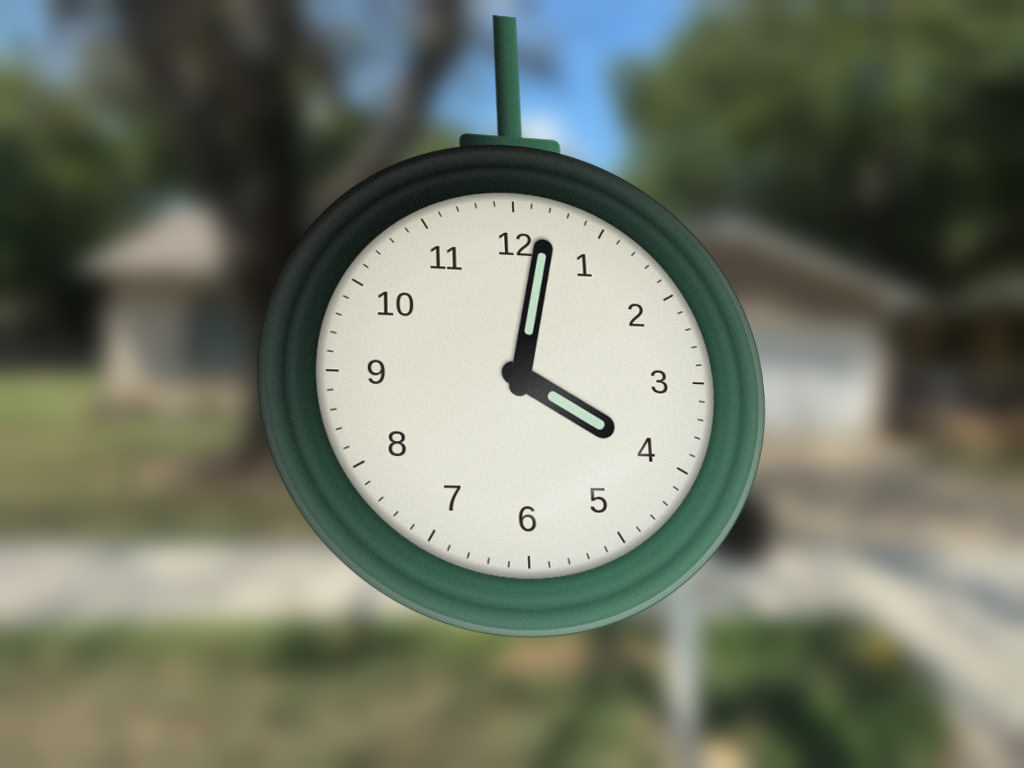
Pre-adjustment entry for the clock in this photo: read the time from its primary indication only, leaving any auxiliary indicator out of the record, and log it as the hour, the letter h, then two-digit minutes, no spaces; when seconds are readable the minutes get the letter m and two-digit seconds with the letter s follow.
4h02
